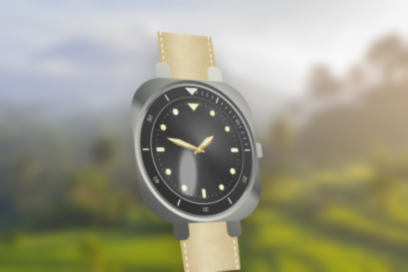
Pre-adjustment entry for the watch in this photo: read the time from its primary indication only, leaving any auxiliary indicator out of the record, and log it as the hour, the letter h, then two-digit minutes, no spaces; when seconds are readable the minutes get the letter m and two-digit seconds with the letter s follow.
1h48
